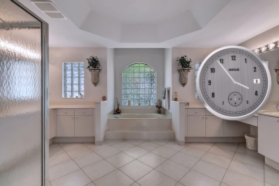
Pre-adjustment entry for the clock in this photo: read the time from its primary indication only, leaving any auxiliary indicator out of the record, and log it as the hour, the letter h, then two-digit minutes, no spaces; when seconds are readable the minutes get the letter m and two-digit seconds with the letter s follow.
3h54
